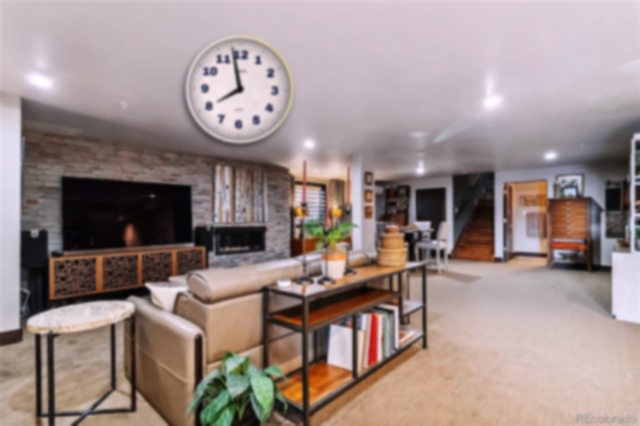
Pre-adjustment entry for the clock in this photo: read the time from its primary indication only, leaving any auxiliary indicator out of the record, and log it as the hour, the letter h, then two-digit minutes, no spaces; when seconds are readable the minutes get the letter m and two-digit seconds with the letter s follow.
7h58
